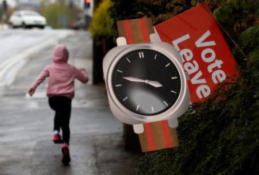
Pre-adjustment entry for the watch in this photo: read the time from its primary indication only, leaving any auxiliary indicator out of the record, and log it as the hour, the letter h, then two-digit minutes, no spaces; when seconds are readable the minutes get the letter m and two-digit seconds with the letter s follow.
3h48
